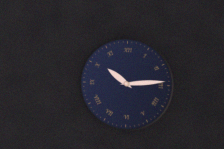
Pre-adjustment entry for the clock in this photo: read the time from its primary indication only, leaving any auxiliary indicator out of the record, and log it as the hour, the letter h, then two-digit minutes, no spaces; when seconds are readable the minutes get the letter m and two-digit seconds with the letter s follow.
10h14
